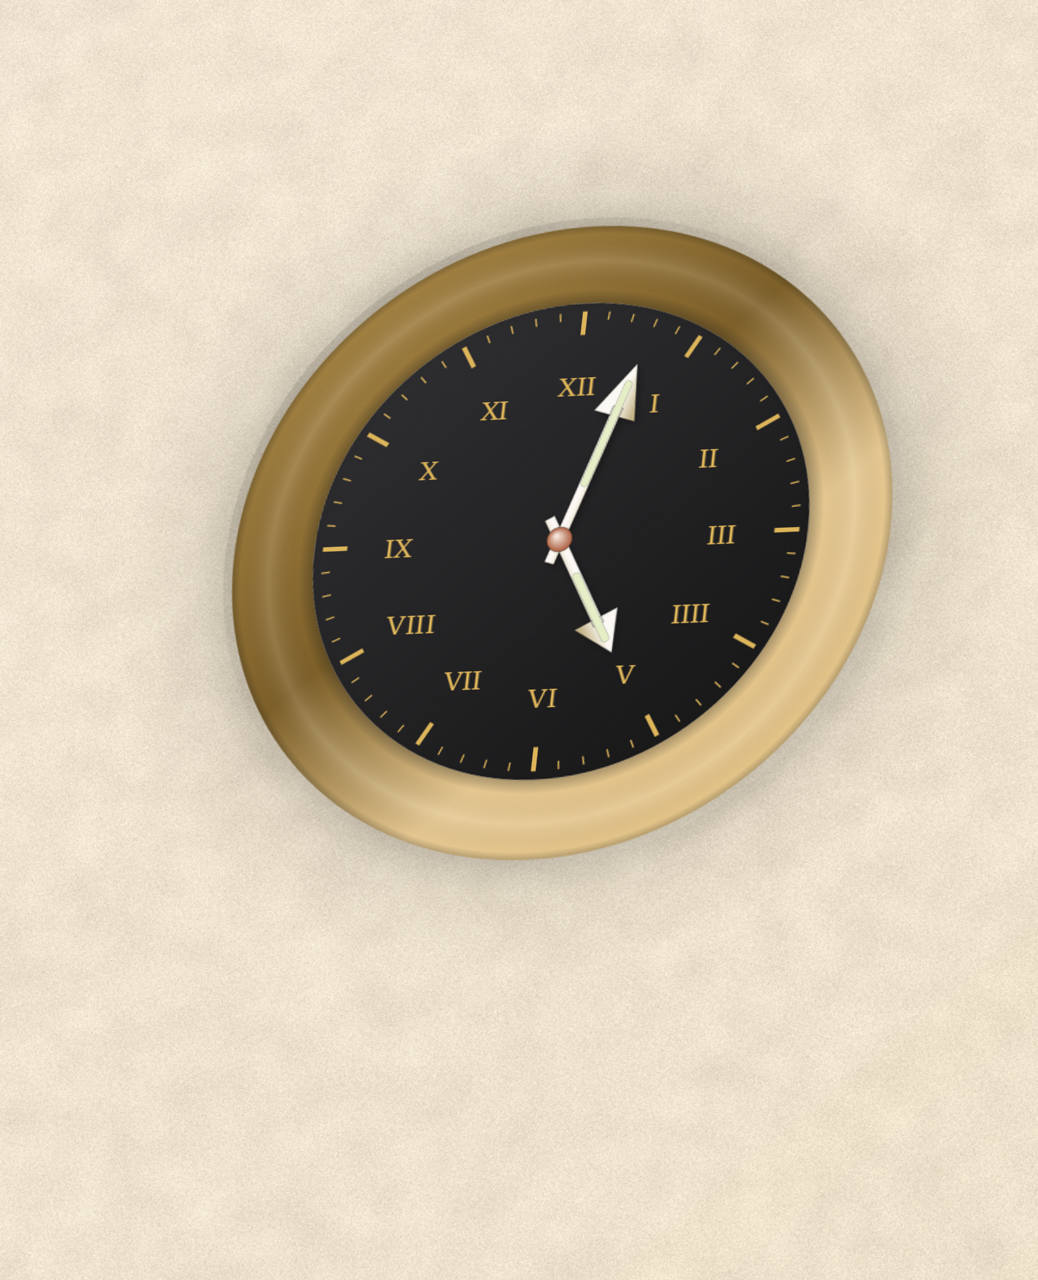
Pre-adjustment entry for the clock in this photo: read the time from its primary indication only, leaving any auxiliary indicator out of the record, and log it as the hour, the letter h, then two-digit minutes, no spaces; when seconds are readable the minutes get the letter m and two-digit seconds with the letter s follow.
5h03
